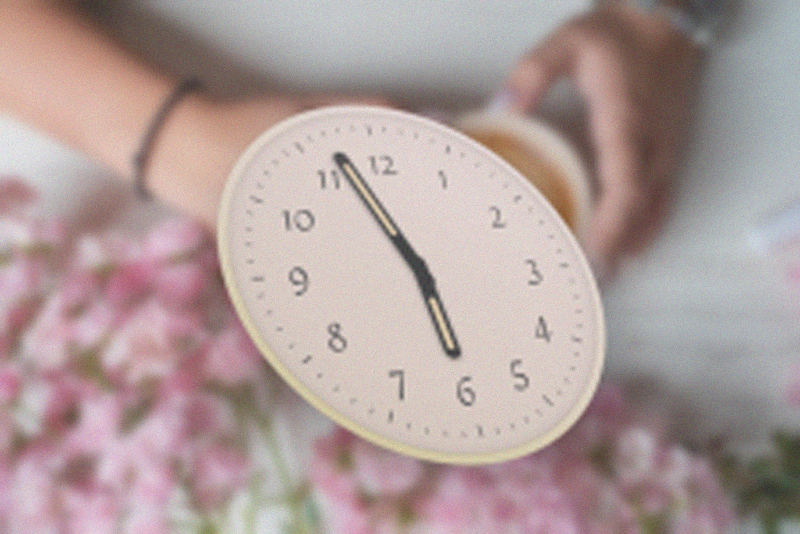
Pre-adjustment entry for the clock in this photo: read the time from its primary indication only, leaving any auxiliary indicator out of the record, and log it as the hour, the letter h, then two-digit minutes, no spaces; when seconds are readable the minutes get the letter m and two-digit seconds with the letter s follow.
5h57
